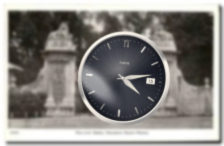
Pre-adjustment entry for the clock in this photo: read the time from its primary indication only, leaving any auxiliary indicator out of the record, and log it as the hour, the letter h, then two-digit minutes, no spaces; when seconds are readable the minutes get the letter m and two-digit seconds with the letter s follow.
4h13
